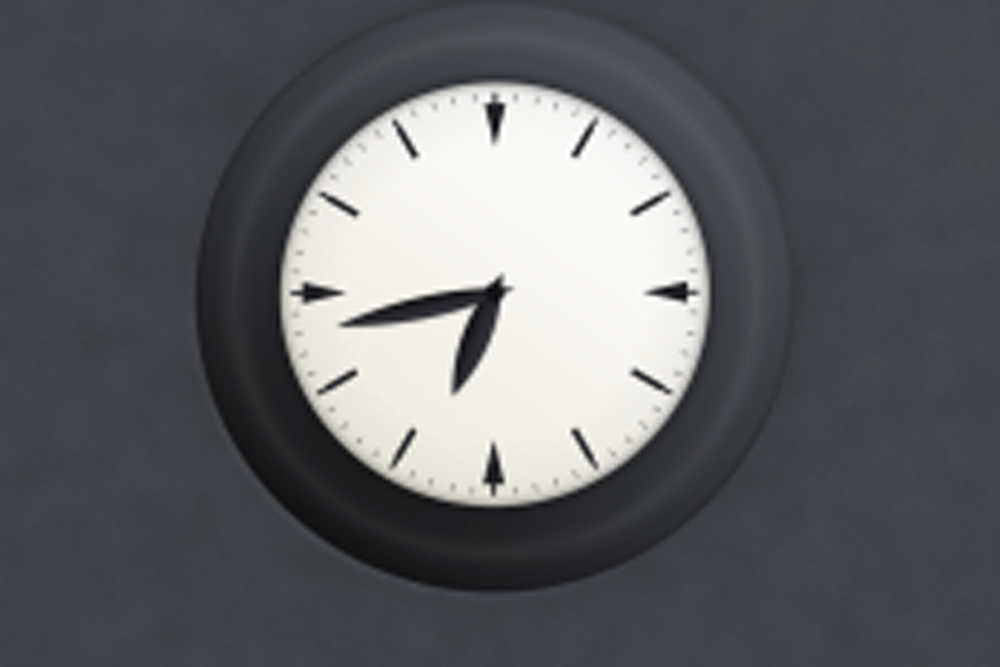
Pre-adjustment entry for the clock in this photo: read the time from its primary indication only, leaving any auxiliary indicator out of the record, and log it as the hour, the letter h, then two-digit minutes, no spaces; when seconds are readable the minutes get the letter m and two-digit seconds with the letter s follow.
6h43
